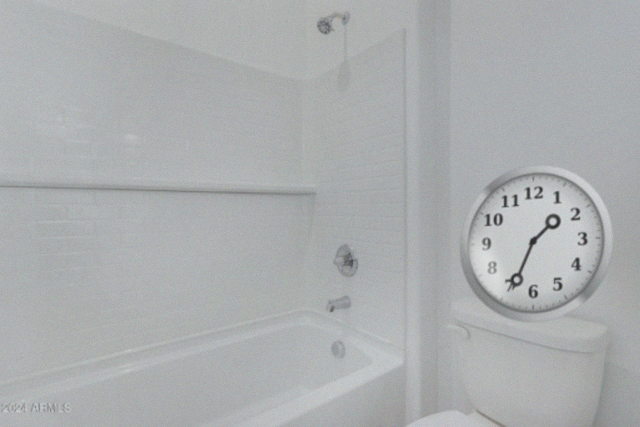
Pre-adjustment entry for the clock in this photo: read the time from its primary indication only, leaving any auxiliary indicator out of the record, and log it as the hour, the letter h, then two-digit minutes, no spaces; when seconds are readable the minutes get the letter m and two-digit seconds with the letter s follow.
1h34
